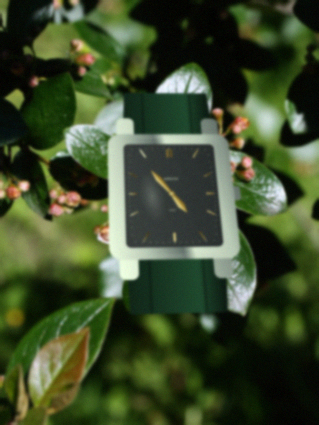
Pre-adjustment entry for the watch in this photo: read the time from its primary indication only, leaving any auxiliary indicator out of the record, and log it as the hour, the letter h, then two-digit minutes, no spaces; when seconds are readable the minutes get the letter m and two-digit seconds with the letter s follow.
4h54
